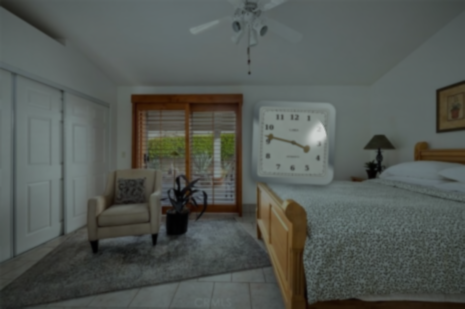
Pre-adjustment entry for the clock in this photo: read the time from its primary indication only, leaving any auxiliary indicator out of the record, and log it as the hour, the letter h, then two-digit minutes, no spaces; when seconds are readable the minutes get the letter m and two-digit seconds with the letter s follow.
3h47
